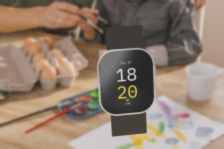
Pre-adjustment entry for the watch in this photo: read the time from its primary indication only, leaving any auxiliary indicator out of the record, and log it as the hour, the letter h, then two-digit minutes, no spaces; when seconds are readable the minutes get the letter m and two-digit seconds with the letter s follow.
18h20
